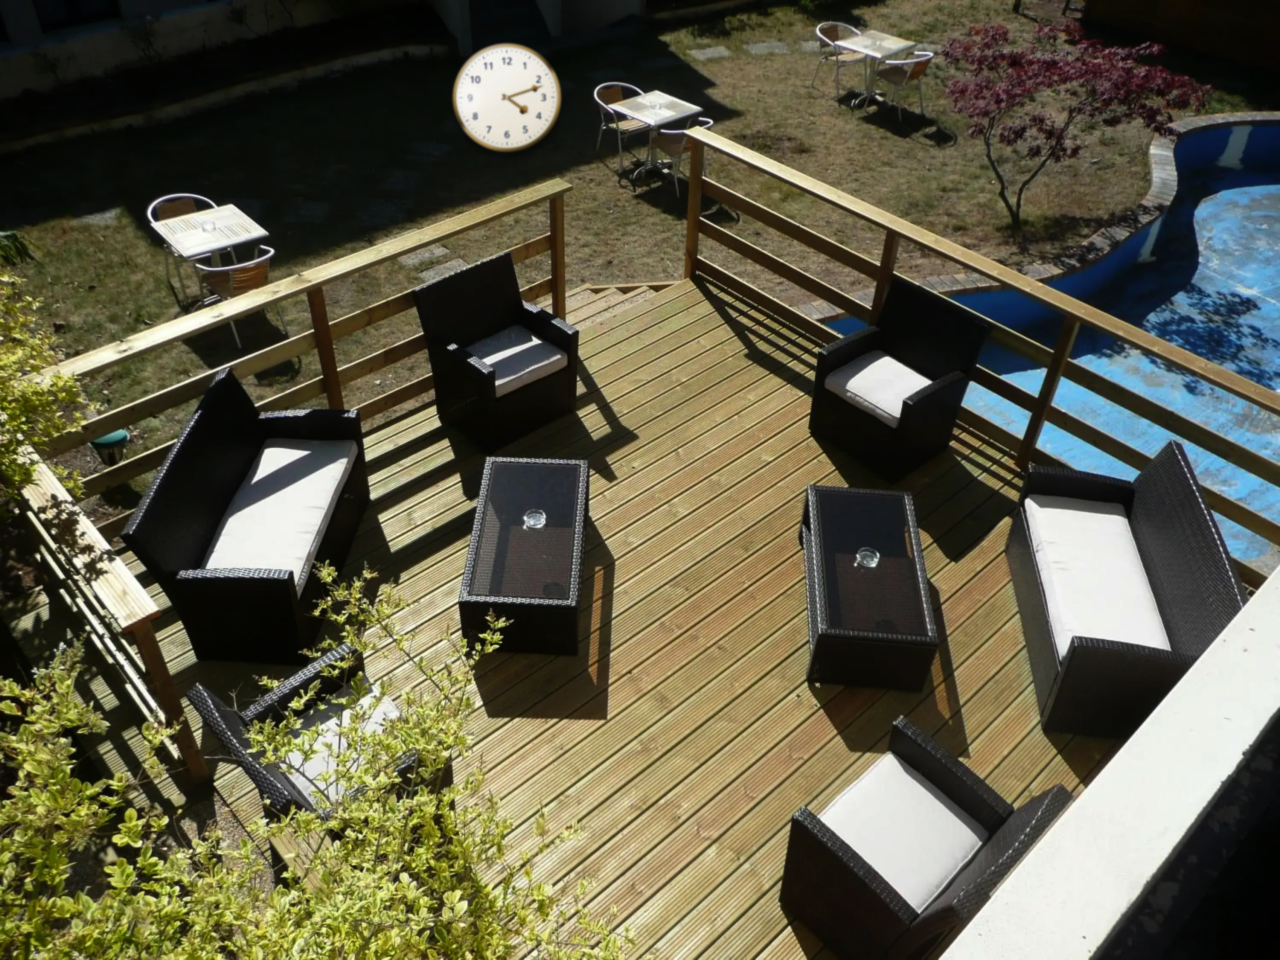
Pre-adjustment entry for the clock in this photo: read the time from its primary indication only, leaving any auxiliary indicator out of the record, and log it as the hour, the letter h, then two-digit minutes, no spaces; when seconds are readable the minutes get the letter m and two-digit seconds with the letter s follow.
4h12
